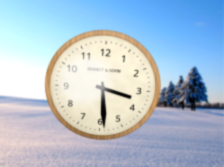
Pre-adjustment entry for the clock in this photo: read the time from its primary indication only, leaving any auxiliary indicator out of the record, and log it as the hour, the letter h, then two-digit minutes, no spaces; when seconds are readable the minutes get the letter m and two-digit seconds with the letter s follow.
3h29
